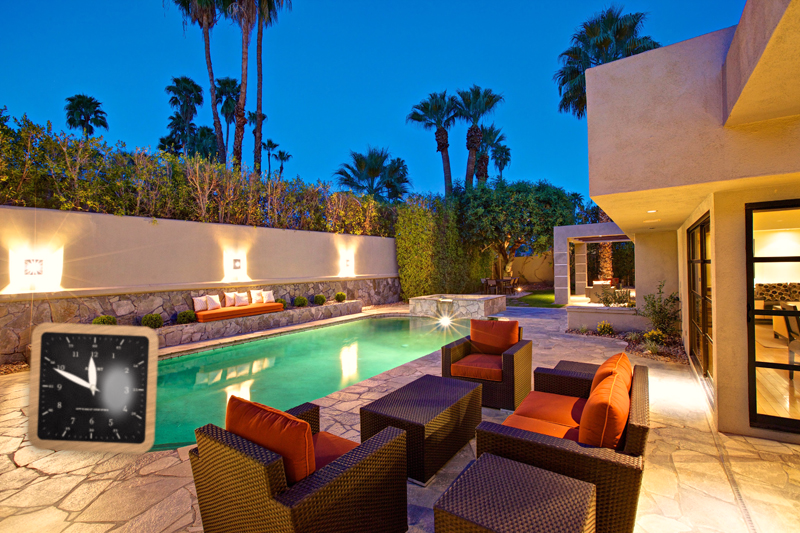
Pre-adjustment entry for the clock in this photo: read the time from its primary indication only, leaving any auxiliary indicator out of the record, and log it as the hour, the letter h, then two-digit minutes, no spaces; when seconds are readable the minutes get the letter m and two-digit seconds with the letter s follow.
11h49
